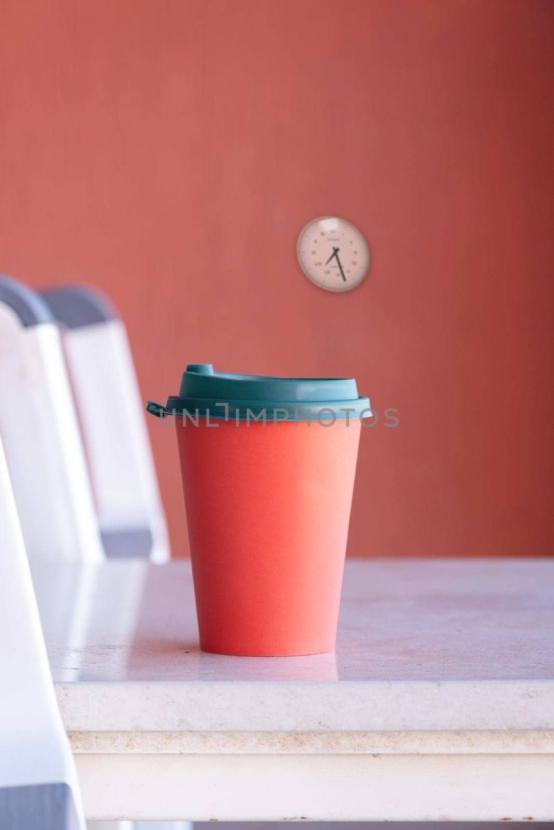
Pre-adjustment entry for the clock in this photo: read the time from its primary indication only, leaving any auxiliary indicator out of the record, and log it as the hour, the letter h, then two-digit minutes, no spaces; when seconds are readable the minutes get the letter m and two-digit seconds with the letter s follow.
7h28
